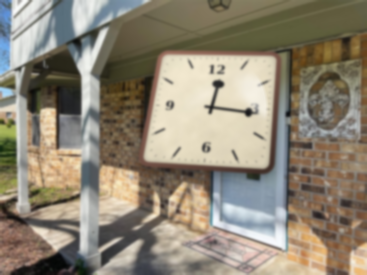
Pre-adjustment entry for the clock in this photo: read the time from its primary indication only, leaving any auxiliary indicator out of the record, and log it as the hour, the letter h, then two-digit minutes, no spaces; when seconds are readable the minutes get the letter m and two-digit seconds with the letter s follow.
12h16
